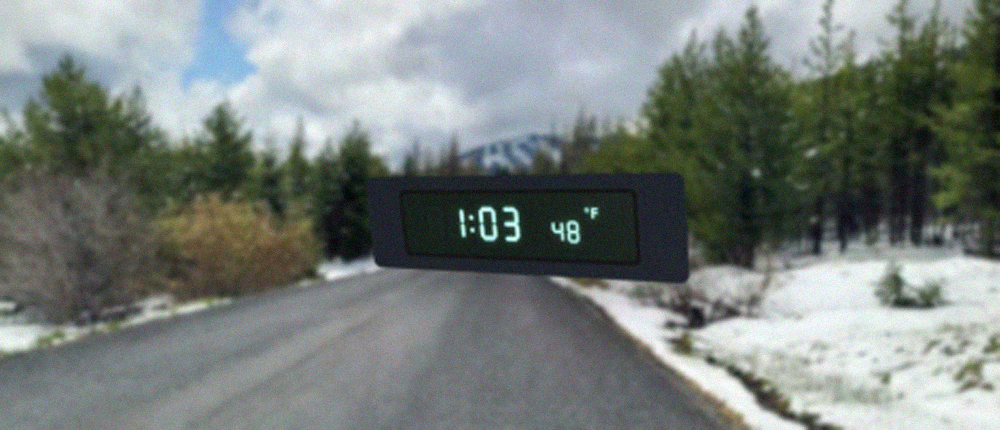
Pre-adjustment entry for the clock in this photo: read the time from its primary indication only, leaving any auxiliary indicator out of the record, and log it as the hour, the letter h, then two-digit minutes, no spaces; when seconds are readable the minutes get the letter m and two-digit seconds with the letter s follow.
1h03
